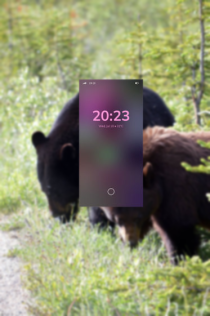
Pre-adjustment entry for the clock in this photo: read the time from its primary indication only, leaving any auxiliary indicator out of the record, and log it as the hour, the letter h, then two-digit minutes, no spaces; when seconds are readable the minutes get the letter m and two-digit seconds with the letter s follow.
20h23
